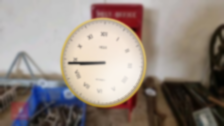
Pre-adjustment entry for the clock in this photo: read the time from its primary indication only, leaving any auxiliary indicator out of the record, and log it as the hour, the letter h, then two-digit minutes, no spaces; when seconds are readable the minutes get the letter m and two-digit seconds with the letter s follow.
8h44
